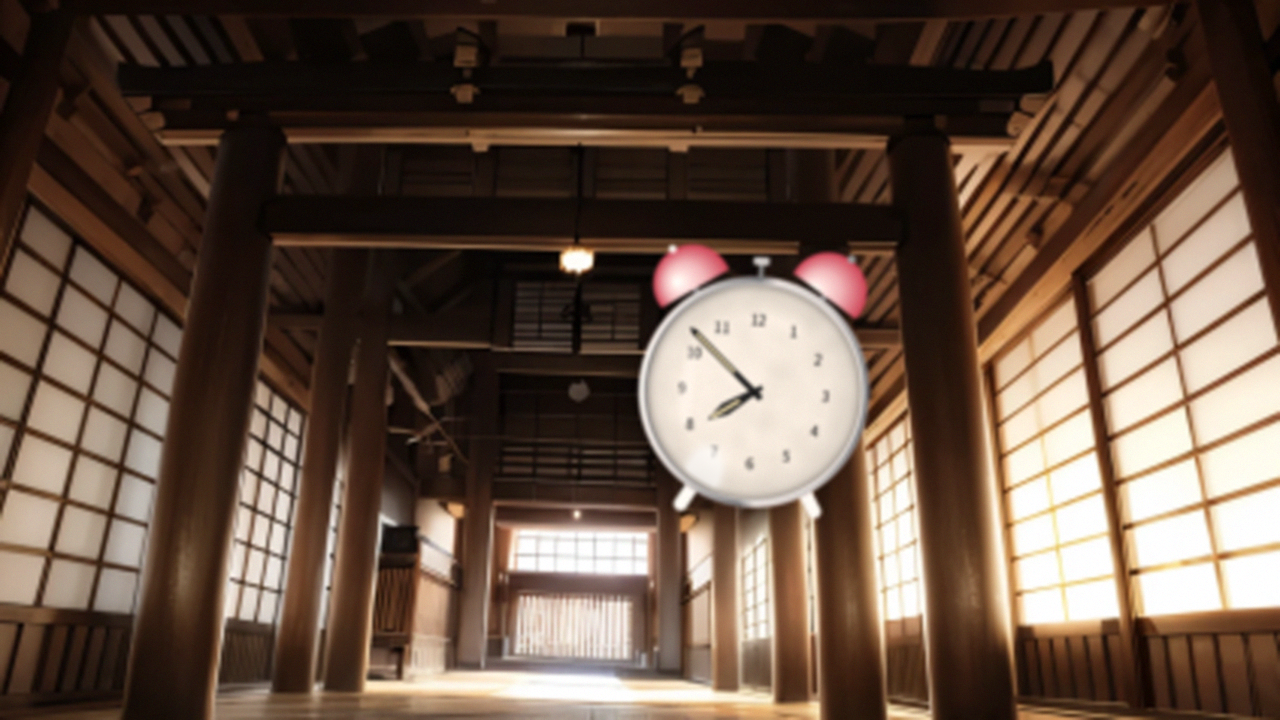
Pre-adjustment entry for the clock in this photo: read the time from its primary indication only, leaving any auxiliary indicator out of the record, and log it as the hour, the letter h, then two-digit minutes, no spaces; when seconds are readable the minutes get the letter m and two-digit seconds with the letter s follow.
7h52
